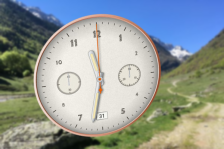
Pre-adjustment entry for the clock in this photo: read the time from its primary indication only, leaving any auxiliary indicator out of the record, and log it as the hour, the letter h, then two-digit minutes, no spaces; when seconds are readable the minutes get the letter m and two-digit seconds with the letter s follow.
11h32
